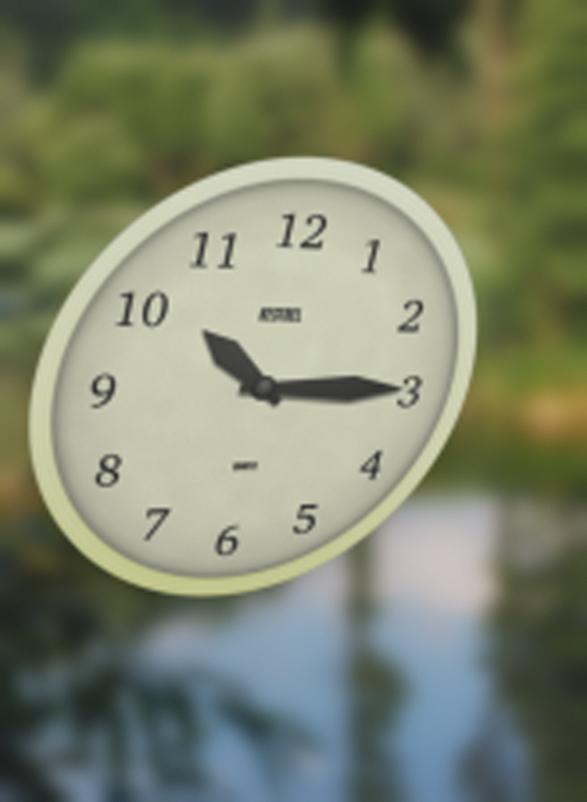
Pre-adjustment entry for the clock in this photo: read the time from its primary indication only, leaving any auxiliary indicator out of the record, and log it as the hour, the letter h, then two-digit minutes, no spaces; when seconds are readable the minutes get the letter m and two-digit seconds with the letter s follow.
10h15
